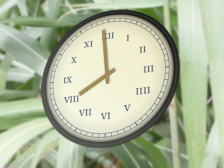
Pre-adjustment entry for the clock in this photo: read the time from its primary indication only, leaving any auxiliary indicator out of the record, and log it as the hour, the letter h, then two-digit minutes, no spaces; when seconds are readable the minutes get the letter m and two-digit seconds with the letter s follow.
7h59
